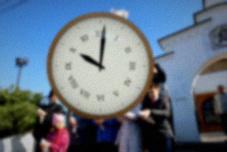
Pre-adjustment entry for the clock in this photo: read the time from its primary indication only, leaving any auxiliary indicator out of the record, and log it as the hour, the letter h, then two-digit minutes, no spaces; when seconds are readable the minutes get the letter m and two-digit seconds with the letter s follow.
10h01
